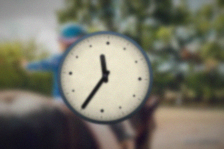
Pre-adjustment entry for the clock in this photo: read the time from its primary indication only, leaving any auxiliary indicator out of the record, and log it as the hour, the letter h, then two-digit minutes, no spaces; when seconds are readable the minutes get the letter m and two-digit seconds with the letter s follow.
11h35
